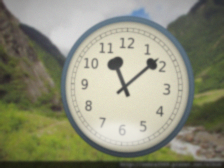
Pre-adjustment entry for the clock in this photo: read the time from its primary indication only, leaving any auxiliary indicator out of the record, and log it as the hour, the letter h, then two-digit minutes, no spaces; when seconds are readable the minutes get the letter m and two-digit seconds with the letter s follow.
11h08
